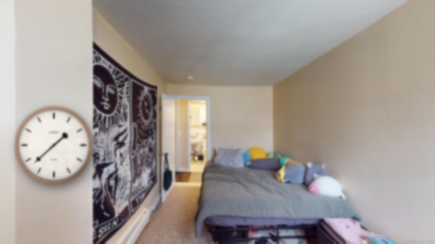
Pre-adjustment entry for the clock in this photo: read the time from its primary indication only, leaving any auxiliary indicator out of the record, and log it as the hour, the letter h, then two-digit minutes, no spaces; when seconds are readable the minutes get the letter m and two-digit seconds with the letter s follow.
1h38
